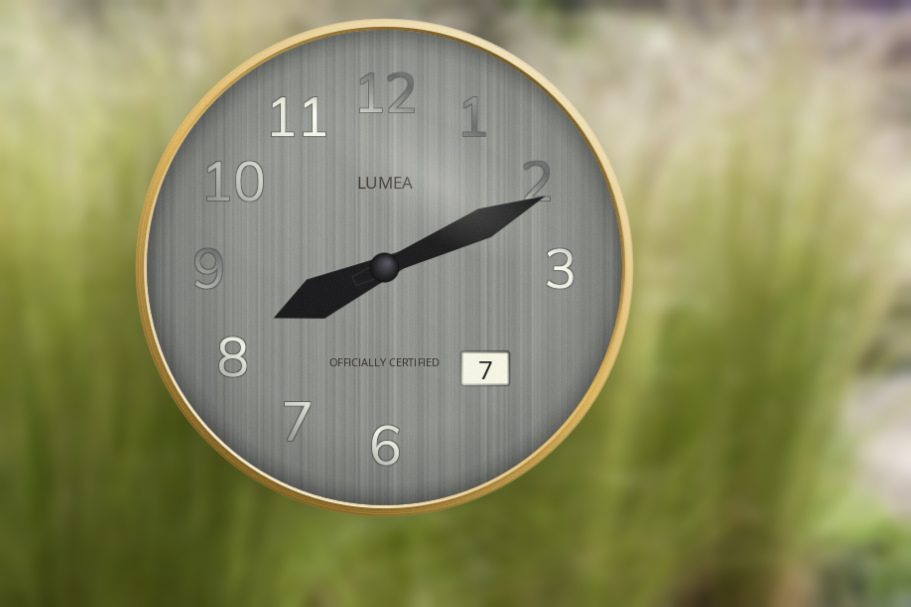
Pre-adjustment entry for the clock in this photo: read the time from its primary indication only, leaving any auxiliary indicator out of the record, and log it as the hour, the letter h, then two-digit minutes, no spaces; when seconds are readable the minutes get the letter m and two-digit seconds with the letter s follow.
8h11
